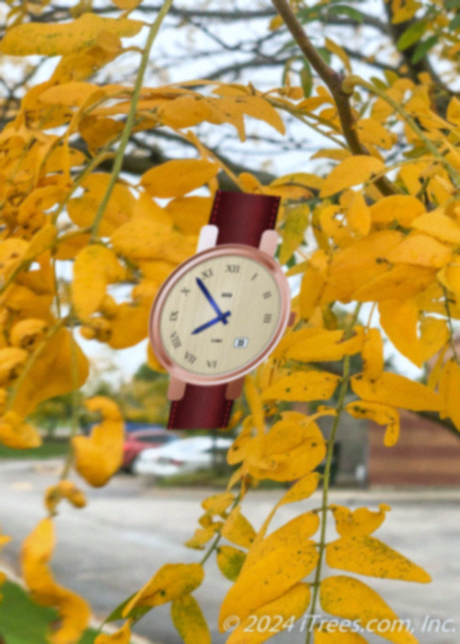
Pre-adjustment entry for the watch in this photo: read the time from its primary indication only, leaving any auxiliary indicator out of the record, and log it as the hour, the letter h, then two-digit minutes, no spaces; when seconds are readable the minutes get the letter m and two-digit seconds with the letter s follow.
7h53
